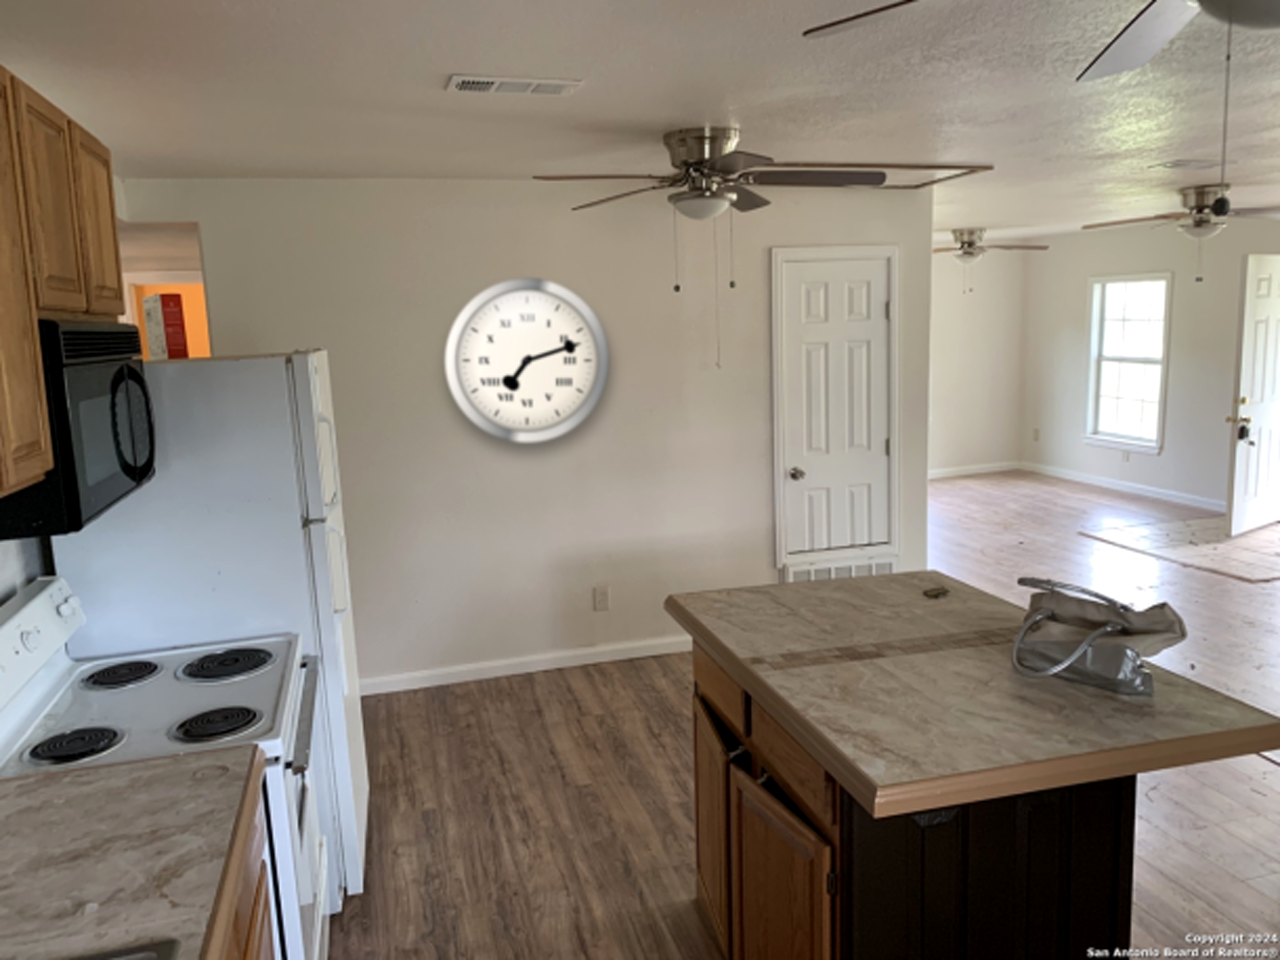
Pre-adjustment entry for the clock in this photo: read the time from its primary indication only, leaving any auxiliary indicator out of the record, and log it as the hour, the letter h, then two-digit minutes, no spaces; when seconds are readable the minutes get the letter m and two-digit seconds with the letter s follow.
7h12
